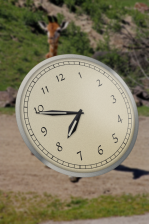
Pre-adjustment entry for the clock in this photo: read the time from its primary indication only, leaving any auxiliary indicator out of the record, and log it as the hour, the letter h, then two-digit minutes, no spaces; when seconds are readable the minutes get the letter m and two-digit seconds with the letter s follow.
7h49
